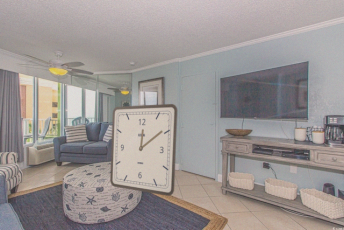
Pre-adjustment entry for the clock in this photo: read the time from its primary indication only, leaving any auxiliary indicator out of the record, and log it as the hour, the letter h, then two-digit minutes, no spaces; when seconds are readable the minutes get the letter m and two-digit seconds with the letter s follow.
12h09
